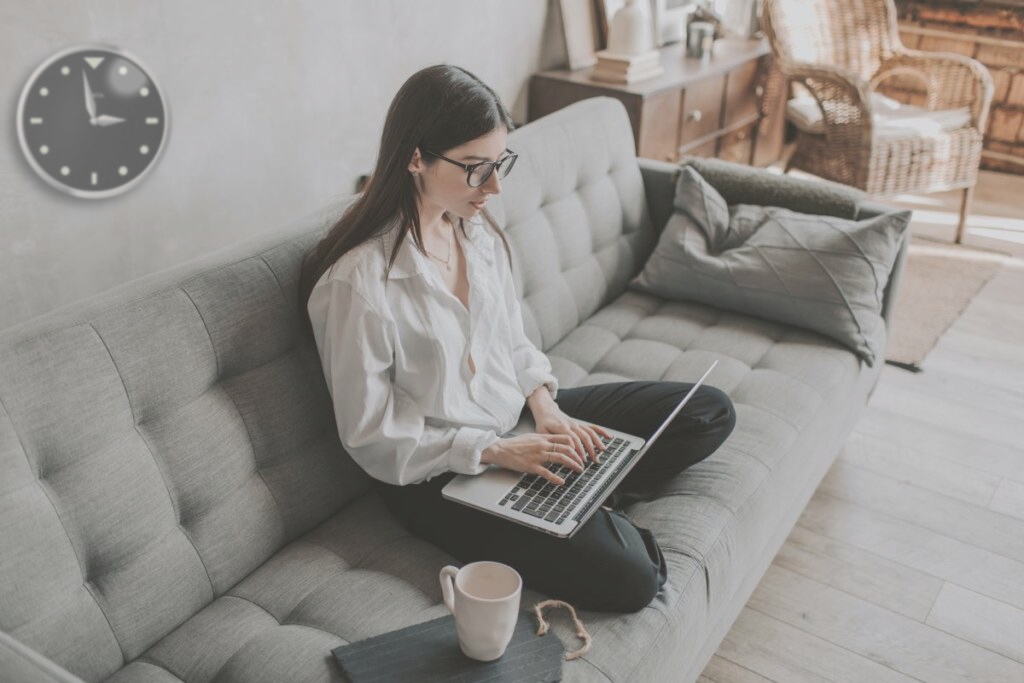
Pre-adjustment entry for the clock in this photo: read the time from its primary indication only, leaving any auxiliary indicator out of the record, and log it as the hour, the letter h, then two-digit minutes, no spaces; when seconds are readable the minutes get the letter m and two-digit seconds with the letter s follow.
2h58
